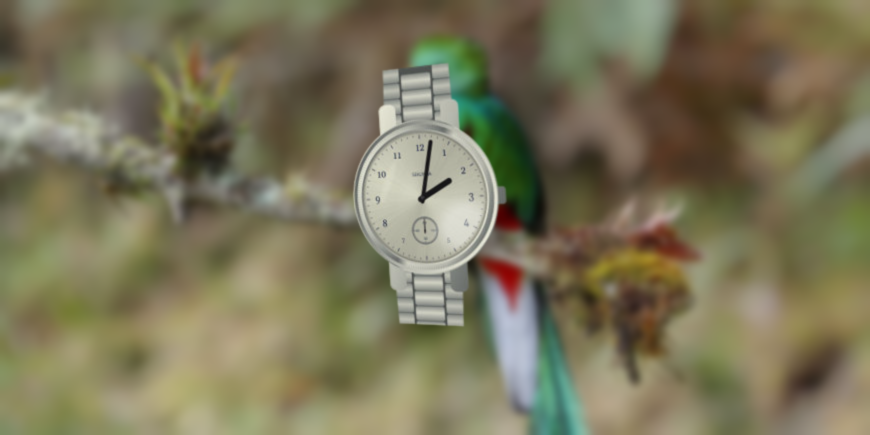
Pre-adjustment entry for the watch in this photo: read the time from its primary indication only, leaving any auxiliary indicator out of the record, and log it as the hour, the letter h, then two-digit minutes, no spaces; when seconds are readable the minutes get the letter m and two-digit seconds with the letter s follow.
2h02
